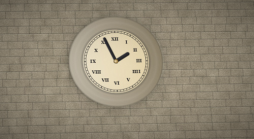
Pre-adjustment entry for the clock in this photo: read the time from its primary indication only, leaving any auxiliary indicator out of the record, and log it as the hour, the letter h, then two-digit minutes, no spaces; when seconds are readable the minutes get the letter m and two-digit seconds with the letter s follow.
1h56
